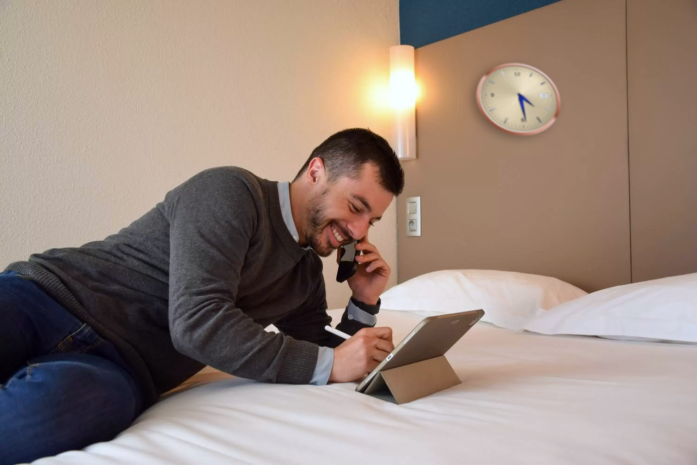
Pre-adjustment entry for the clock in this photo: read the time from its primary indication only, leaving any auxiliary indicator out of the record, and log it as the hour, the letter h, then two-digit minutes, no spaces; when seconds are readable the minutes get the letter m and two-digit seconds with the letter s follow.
4h29
